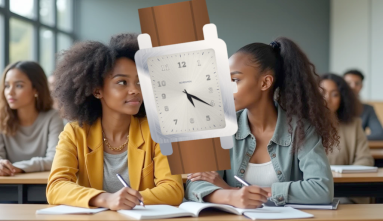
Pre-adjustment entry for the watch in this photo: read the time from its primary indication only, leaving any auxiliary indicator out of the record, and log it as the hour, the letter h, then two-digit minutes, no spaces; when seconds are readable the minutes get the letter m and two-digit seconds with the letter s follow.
5h21
